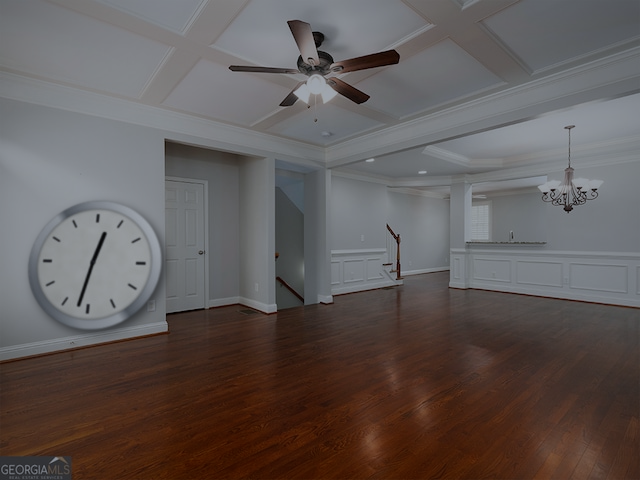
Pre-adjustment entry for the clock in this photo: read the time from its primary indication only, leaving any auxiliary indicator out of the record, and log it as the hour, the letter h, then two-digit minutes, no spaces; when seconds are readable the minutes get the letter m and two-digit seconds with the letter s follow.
12h32
